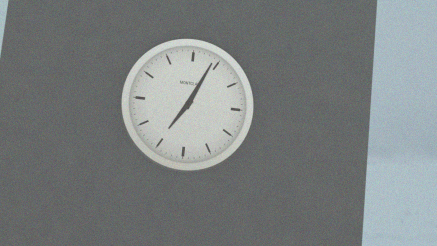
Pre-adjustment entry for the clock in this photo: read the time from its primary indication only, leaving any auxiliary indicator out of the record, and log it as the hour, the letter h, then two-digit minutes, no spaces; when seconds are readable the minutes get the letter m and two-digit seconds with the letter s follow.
7h04
